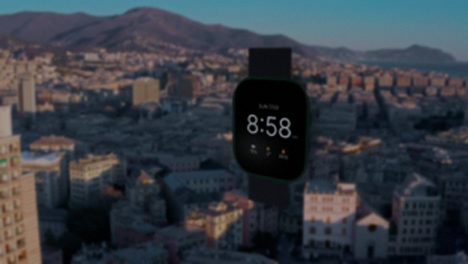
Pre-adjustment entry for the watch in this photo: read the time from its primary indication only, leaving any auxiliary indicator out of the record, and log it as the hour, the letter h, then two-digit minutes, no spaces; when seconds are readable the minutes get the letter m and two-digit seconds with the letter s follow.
8h58
